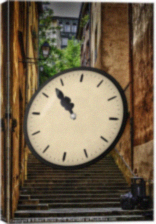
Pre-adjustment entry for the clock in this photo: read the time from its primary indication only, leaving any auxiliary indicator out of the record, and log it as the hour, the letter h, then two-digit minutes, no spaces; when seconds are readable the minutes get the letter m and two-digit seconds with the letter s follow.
10h53
